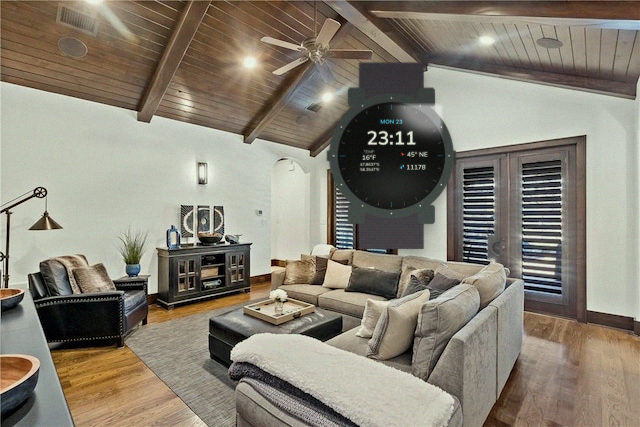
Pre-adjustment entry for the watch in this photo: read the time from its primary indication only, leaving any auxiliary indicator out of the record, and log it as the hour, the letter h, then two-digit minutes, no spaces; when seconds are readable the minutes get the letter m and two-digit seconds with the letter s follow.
23h11
